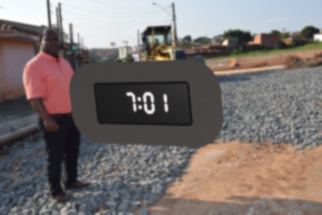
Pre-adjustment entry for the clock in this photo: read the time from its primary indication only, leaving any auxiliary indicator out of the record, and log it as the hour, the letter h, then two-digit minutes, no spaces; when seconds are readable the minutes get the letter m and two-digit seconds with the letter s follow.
7h01
